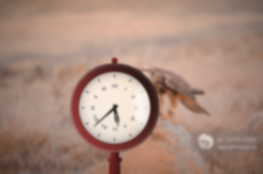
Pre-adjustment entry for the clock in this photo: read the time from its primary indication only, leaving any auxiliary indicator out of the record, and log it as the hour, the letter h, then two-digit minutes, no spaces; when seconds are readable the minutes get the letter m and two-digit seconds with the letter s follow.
5h38
